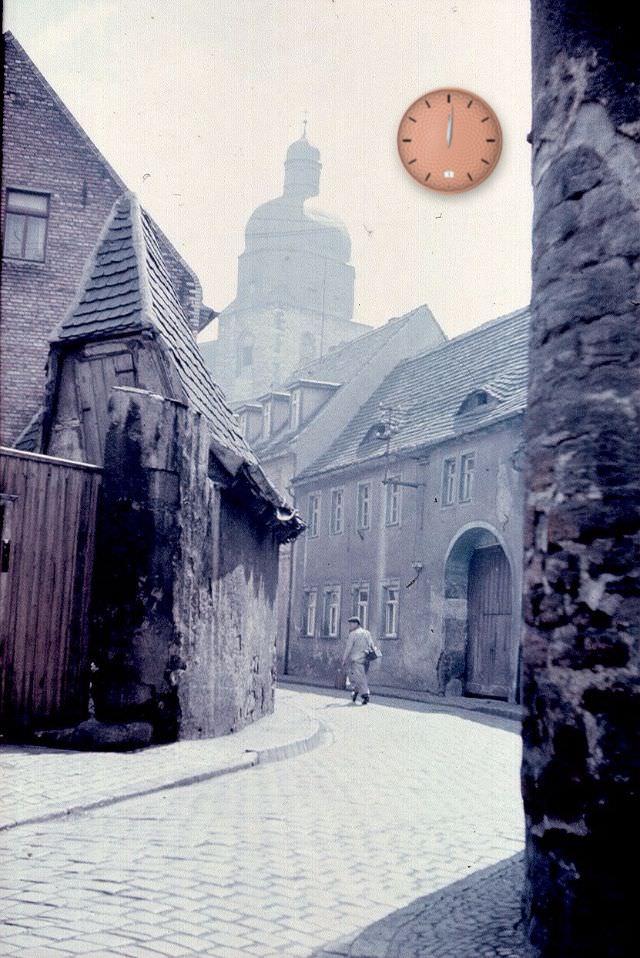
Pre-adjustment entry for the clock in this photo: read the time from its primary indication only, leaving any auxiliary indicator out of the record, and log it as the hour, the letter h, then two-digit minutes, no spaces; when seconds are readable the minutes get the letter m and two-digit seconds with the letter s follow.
12h01
